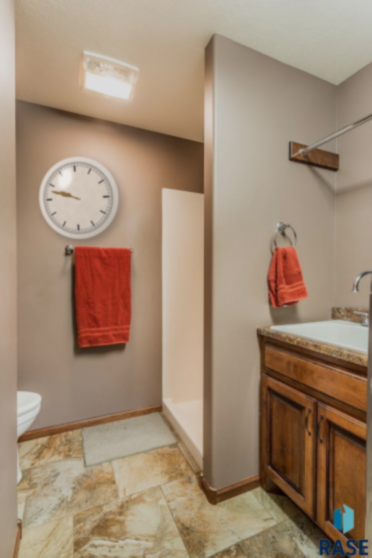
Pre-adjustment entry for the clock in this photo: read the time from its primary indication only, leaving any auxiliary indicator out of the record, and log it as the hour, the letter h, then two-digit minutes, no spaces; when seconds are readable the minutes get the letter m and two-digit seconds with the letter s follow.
9h48
